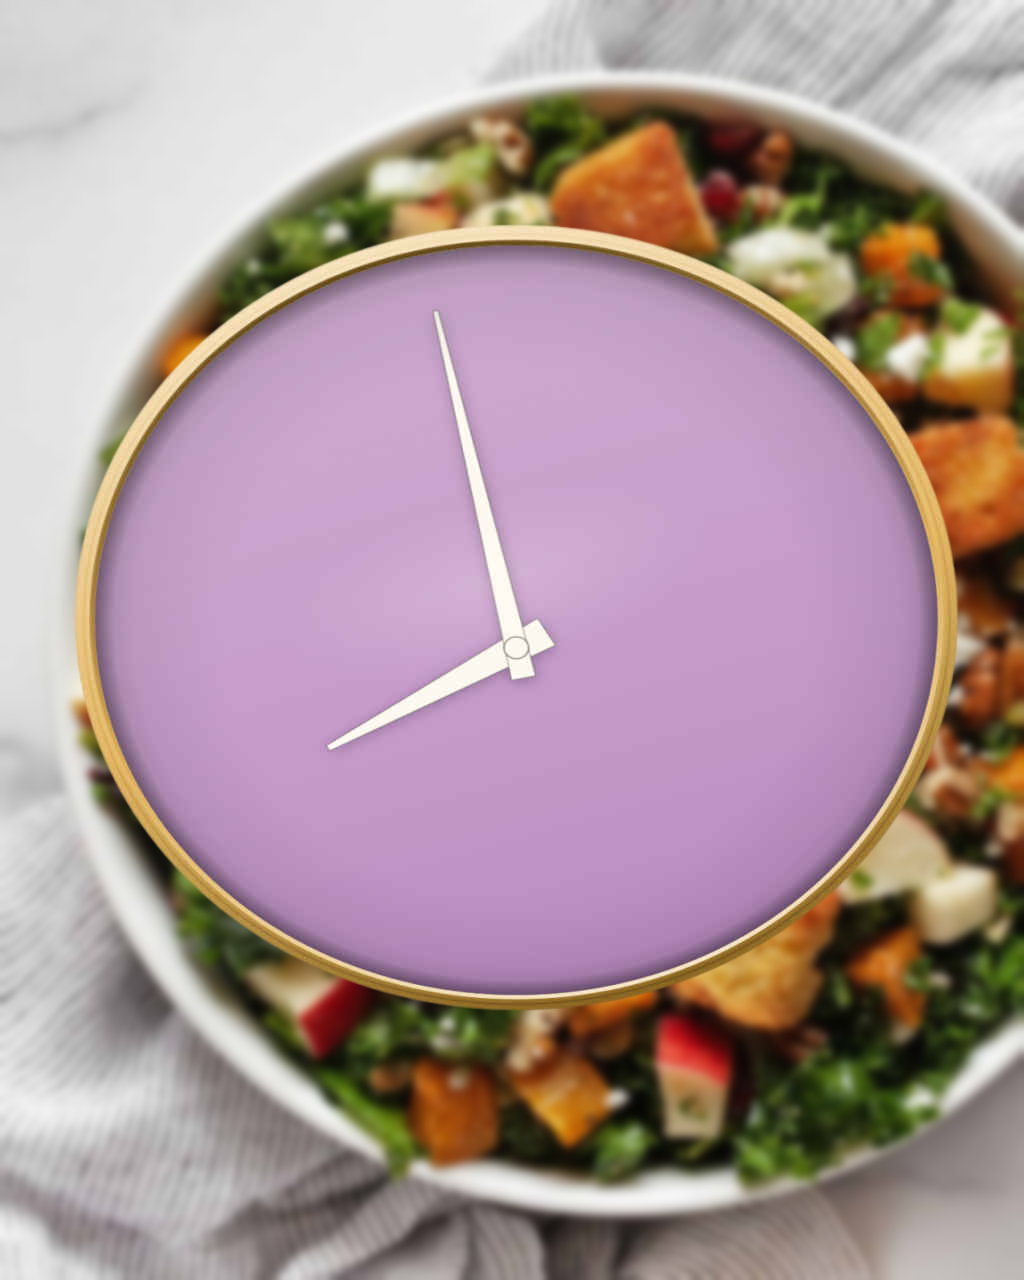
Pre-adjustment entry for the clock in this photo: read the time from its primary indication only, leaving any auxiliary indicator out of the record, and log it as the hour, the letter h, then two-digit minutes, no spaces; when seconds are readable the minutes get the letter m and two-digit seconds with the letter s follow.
7h58
